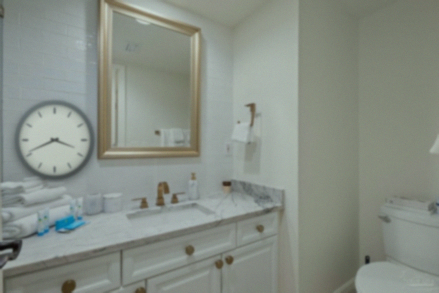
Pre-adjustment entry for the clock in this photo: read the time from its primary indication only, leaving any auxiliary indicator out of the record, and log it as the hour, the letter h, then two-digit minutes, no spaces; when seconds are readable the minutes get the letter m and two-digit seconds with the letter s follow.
3h41
